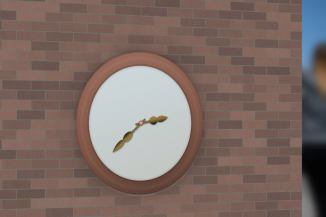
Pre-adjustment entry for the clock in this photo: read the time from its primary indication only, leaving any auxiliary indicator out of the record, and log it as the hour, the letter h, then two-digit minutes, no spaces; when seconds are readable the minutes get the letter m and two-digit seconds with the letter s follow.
2h38
